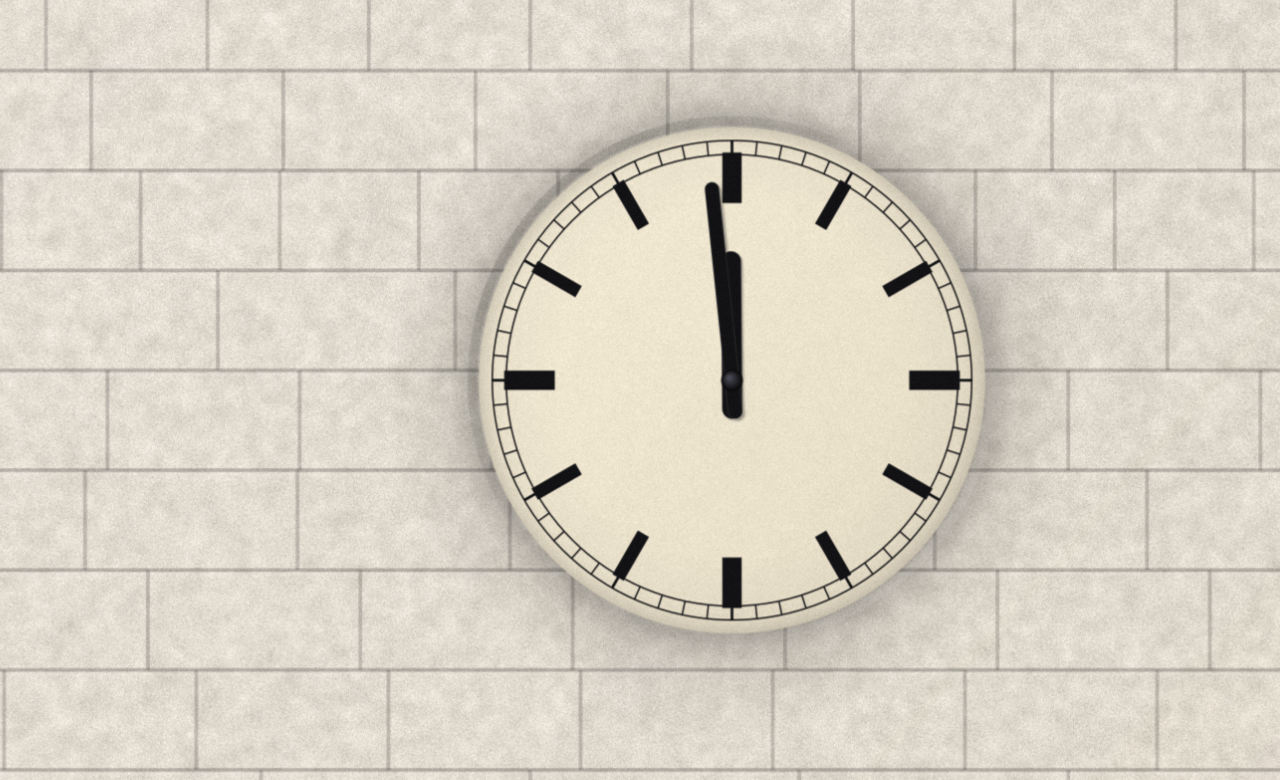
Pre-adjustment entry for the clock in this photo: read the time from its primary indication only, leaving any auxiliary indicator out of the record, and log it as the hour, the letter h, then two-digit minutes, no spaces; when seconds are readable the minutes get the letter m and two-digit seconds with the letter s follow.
11h59
